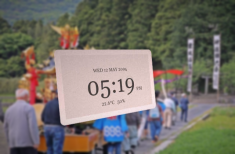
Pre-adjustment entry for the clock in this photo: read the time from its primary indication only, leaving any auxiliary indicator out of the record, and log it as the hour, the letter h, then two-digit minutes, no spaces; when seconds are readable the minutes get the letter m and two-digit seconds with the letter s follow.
5h19
